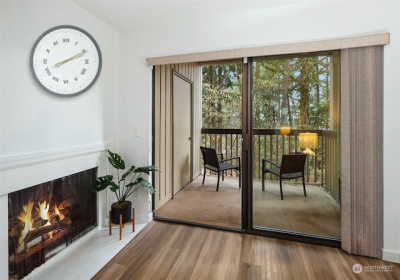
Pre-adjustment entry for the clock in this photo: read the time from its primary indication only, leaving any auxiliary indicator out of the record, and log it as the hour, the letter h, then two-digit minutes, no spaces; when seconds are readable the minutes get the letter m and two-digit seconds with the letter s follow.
8h11
